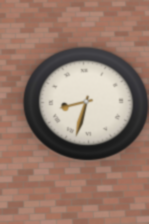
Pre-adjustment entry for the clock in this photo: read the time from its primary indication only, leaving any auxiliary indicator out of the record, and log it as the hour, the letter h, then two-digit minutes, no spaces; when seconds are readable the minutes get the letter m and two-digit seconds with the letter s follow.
8h33
